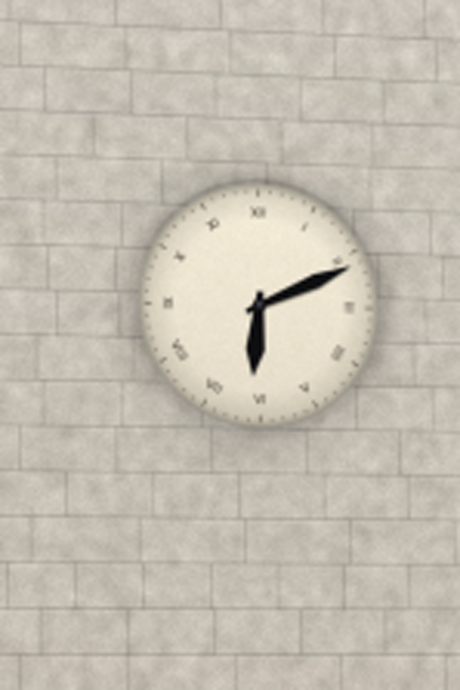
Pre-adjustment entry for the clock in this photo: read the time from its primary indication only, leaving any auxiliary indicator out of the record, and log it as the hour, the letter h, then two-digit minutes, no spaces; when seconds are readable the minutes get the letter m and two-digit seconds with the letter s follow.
6h11
